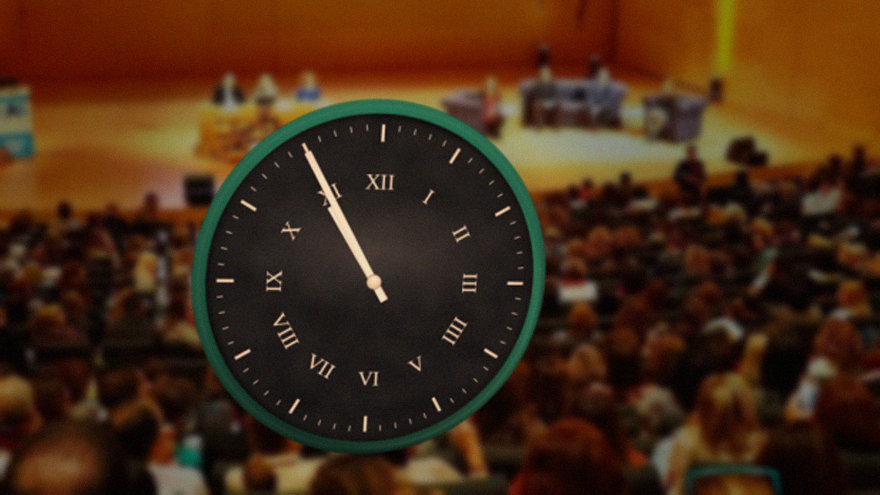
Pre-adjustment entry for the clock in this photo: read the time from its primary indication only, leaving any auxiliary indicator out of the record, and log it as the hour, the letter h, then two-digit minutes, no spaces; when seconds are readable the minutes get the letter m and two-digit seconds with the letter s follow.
10h55
